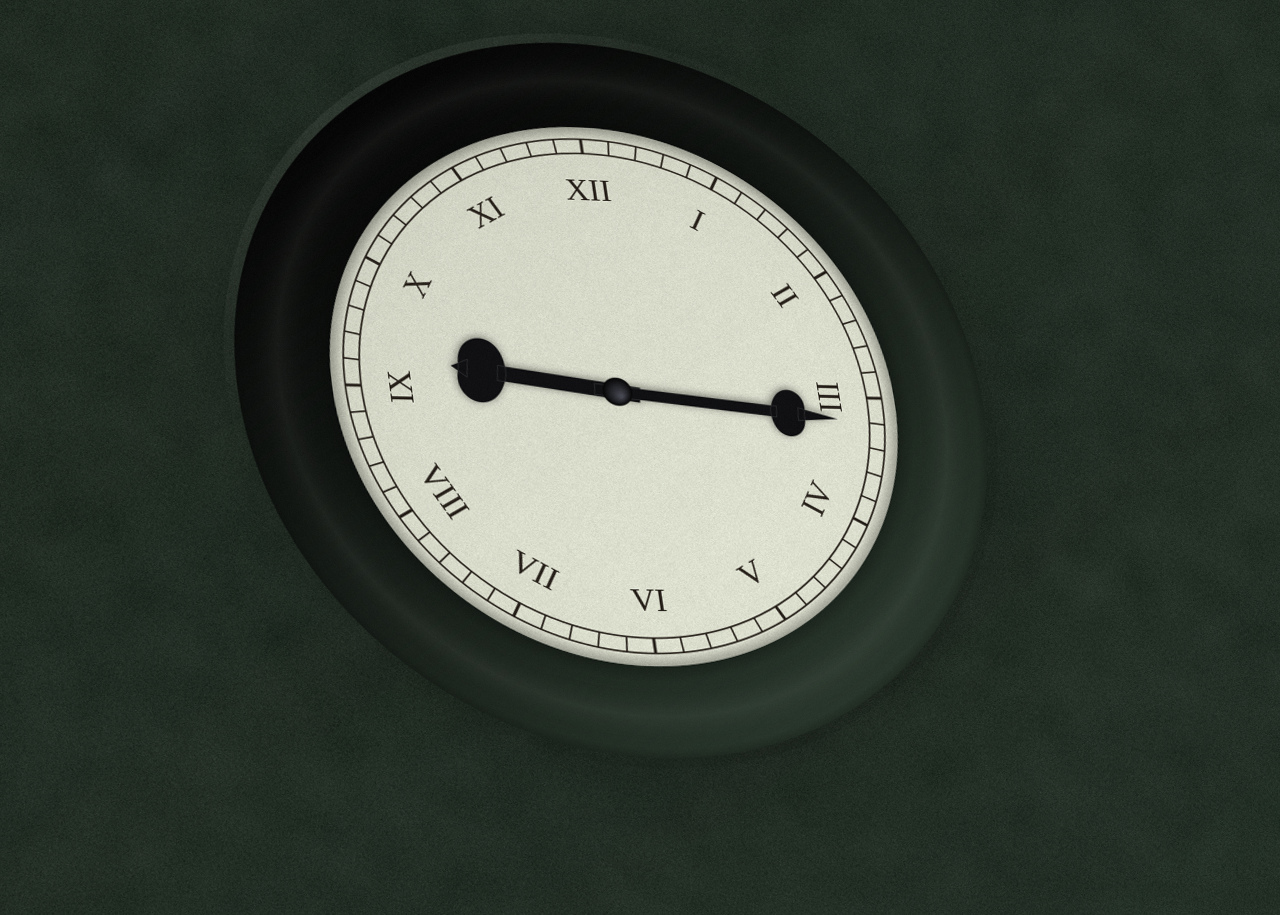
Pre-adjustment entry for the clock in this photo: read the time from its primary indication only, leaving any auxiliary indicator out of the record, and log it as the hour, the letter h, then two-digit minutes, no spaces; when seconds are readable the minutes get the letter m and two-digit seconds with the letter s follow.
9h16
